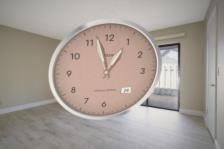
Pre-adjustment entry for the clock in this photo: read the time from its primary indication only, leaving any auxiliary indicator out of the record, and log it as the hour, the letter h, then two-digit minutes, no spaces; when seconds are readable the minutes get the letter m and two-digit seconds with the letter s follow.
12h57
